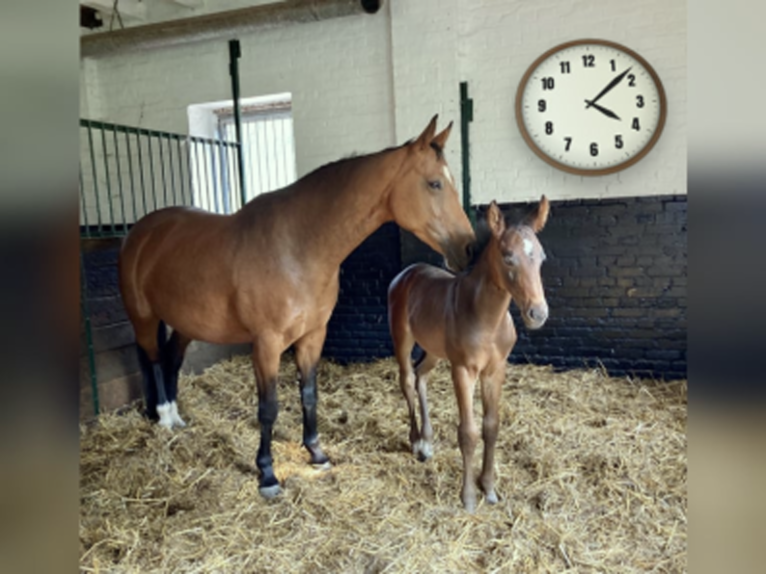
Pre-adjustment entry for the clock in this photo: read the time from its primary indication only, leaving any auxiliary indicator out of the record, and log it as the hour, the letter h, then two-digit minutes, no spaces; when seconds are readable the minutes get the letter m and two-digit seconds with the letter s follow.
4h08
